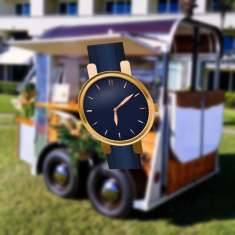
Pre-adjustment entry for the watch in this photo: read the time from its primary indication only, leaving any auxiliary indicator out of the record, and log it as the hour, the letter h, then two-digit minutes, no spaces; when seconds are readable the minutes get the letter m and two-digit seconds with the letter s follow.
6h09
